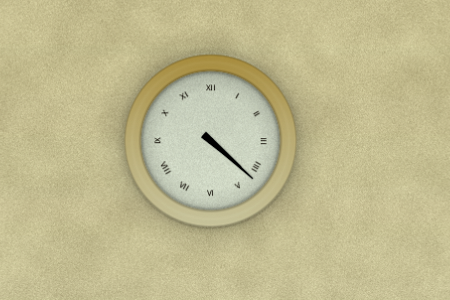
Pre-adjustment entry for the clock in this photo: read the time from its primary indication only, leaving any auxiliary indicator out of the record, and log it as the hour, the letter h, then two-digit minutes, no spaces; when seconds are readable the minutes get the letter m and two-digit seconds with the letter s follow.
4h22
